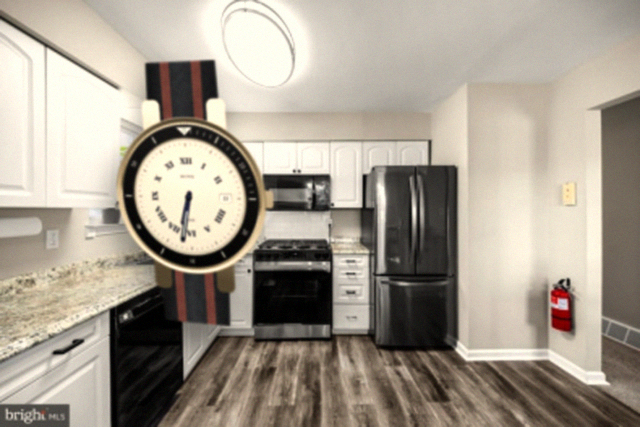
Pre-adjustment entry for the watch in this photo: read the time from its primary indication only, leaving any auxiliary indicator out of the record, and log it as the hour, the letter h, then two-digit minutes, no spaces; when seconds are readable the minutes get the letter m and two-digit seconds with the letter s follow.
6h32
